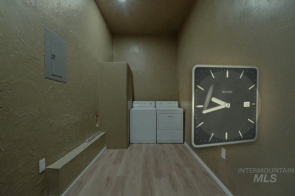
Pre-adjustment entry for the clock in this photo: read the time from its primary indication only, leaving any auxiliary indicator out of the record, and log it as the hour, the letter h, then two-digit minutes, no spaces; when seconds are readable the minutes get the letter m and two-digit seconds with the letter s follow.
9h43
